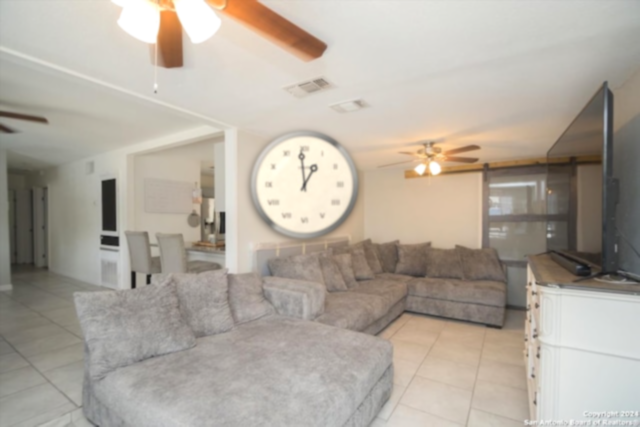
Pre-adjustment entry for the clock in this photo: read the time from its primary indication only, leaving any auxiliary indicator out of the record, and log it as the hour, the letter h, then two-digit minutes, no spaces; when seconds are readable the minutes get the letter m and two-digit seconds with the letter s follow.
12h59
